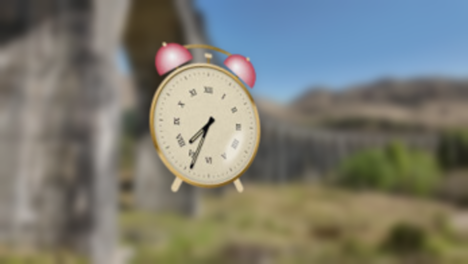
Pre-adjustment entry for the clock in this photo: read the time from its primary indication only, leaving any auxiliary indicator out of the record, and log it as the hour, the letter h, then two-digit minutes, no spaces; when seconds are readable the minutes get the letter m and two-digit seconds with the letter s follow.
7h34
